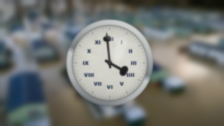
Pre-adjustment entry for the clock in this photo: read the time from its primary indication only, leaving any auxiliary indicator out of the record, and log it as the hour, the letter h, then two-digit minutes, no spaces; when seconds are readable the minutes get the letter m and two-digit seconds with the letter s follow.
3h59
